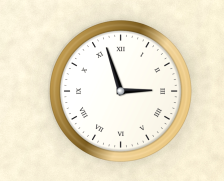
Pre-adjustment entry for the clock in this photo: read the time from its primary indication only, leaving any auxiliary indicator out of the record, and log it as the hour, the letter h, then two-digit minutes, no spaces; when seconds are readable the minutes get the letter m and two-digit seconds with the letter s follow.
2h57
